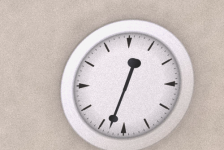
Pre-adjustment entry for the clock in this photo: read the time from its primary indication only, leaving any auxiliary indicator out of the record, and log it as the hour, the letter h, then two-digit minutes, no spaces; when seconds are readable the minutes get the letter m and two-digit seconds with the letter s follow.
12h33
